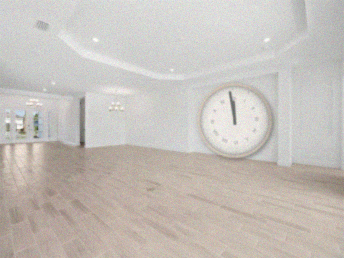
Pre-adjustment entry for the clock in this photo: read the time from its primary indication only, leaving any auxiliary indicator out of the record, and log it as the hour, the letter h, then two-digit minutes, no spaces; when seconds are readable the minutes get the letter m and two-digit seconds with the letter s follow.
11h59
